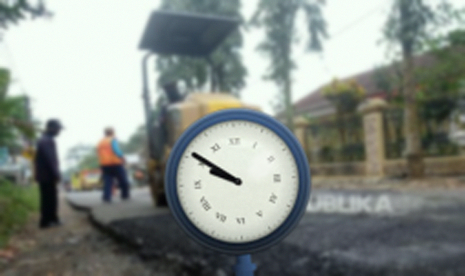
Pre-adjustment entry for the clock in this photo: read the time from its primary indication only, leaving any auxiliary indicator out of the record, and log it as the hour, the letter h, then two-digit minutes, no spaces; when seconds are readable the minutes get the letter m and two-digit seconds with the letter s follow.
9h51
